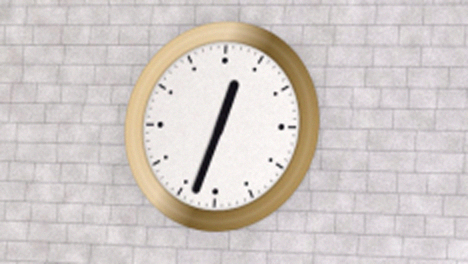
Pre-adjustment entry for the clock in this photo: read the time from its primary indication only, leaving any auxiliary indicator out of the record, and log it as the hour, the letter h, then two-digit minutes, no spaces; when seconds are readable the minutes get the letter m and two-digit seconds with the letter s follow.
12h33
